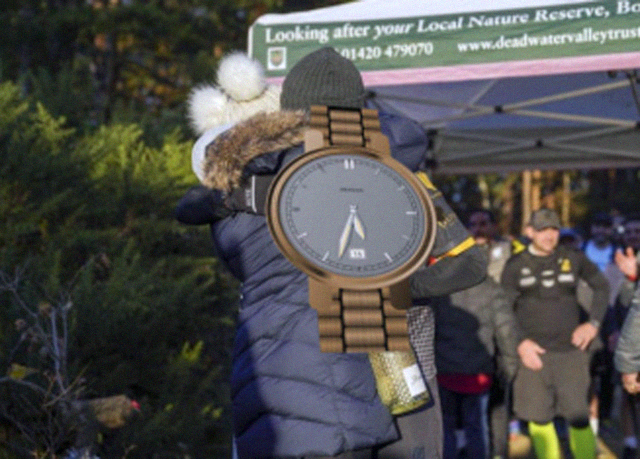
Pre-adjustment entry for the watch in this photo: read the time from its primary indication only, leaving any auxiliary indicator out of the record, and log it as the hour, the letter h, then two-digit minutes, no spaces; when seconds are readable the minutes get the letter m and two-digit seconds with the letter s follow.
5h33
